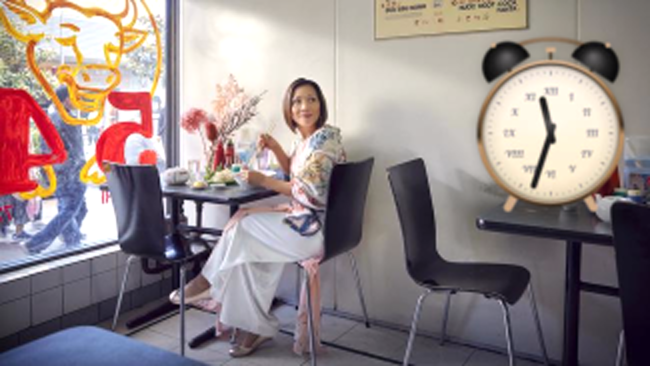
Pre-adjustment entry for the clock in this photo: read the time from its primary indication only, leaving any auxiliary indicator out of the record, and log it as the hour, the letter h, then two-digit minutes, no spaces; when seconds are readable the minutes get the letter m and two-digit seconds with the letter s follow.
11h33
